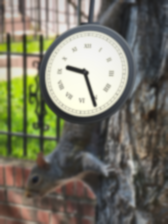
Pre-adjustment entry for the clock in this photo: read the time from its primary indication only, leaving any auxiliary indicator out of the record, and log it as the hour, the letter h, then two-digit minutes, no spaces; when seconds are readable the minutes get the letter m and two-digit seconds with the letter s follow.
9h26
